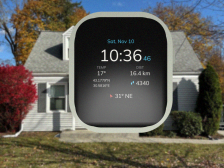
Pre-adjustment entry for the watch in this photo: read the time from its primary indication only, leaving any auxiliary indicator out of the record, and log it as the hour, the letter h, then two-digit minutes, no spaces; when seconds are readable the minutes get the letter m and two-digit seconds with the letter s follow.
10h36
